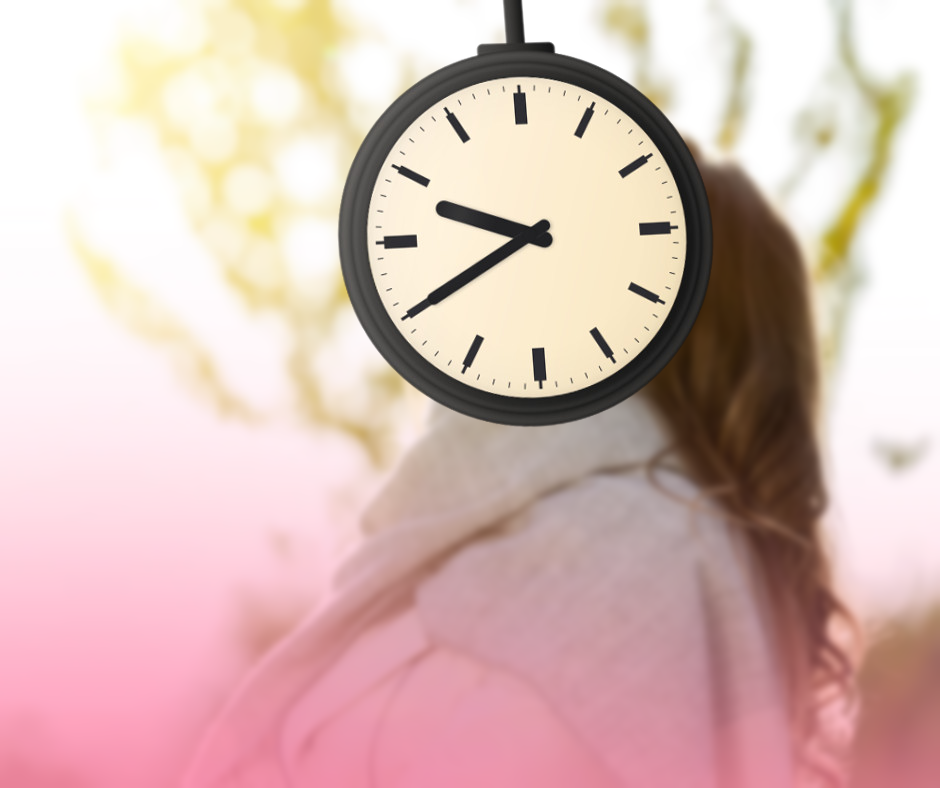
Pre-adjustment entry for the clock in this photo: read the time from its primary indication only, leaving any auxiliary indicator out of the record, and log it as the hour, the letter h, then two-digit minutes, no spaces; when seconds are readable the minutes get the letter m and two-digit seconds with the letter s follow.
9h40
